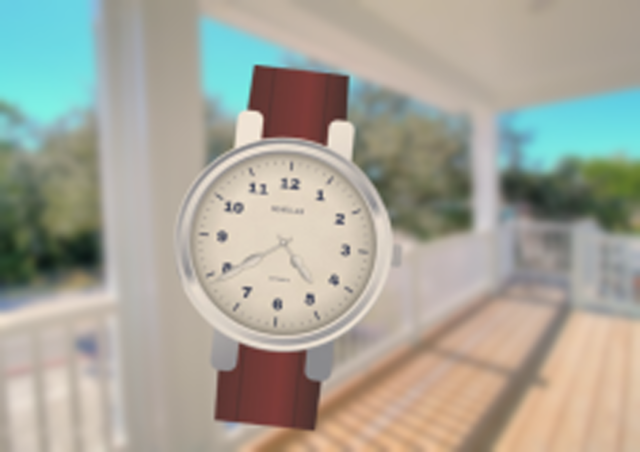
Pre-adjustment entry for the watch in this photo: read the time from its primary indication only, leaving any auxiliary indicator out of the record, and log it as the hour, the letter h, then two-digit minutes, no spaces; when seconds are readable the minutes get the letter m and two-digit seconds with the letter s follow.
4h39
